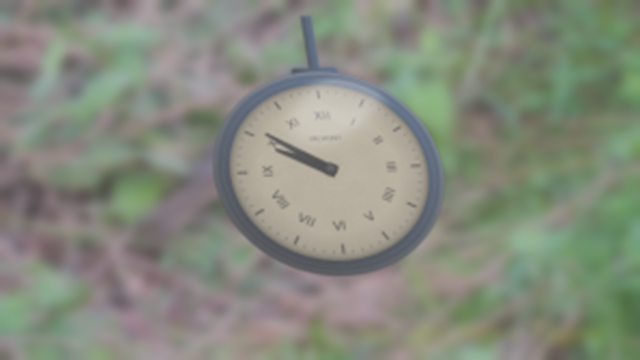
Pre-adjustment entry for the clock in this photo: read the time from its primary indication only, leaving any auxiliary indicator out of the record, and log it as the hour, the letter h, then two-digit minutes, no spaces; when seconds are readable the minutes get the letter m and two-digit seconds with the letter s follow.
9h51
